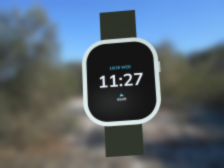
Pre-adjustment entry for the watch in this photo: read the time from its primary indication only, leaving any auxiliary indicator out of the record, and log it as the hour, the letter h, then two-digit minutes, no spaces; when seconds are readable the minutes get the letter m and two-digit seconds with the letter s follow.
11h27
